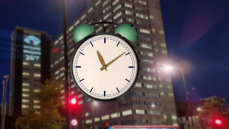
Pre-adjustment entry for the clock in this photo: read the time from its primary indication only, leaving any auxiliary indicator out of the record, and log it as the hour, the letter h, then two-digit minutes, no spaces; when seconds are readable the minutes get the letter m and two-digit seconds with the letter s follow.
11h09
